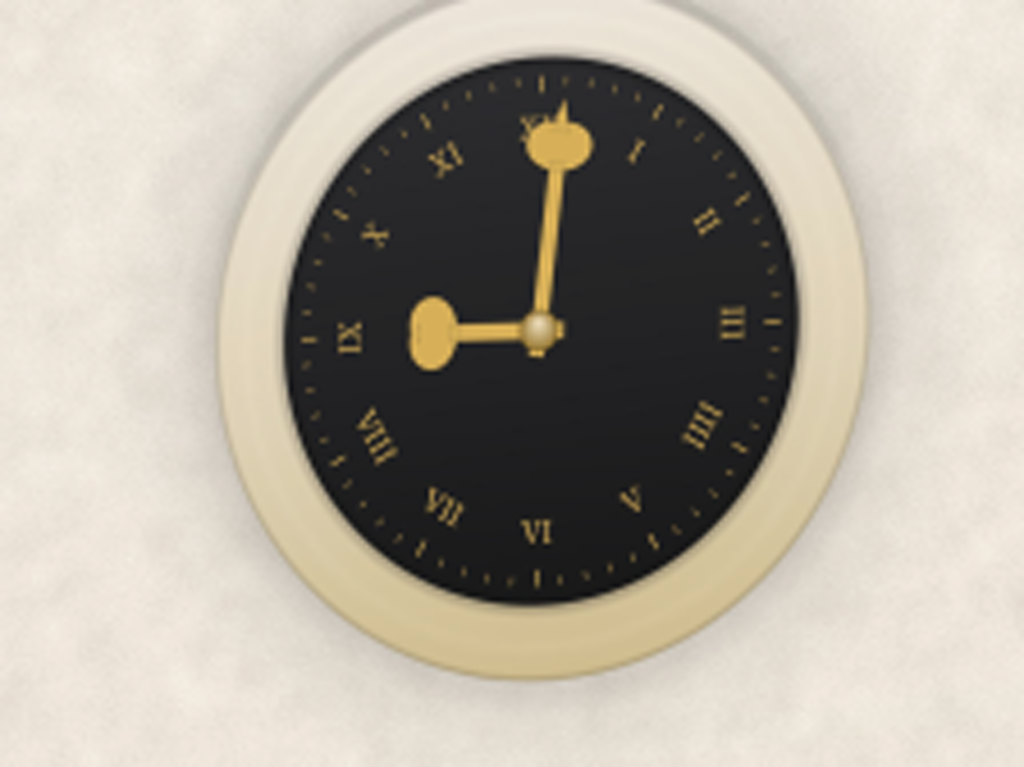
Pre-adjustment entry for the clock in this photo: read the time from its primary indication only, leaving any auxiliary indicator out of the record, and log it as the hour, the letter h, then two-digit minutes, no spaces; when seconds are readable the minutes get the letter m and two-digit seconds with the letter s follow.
9h01
